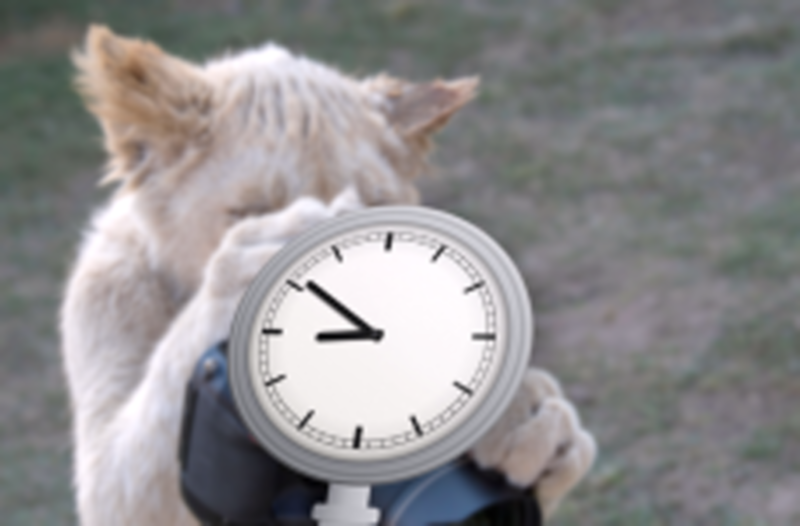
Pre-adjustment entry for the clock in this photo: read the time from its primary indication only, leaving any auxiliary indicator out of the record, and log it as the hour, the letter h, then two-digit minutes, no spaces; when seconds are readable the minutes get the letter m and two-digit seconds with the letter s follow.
8h51
